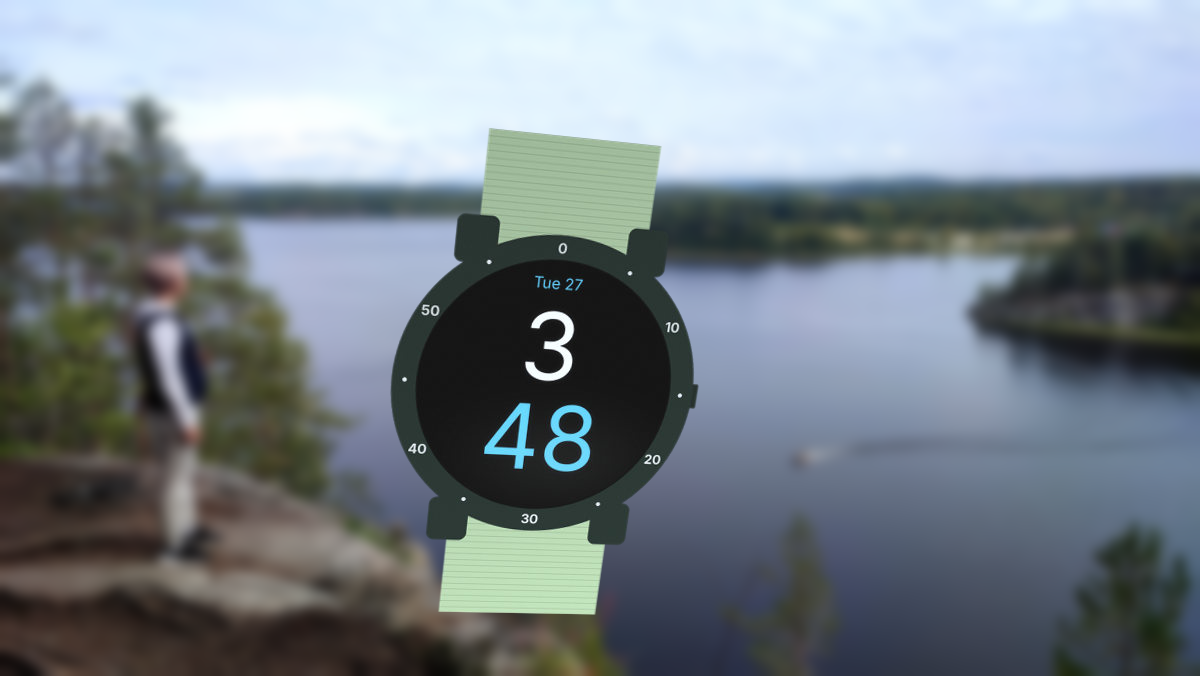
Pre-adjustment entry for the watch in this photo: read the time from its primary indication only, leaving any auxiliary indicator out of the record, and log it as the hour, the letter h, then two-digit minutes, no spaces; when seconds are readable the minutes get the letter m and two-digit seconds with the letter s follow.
3h48
